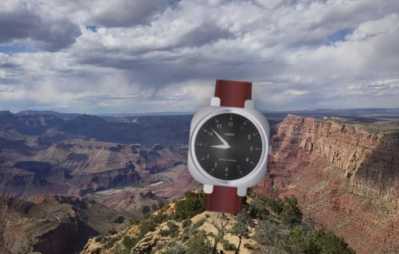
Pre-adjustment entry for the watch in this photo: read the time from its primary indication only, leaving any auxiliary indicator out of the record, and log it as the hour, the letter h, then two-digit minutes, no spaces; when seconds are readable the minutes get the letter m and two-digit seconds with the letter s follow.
8h52
